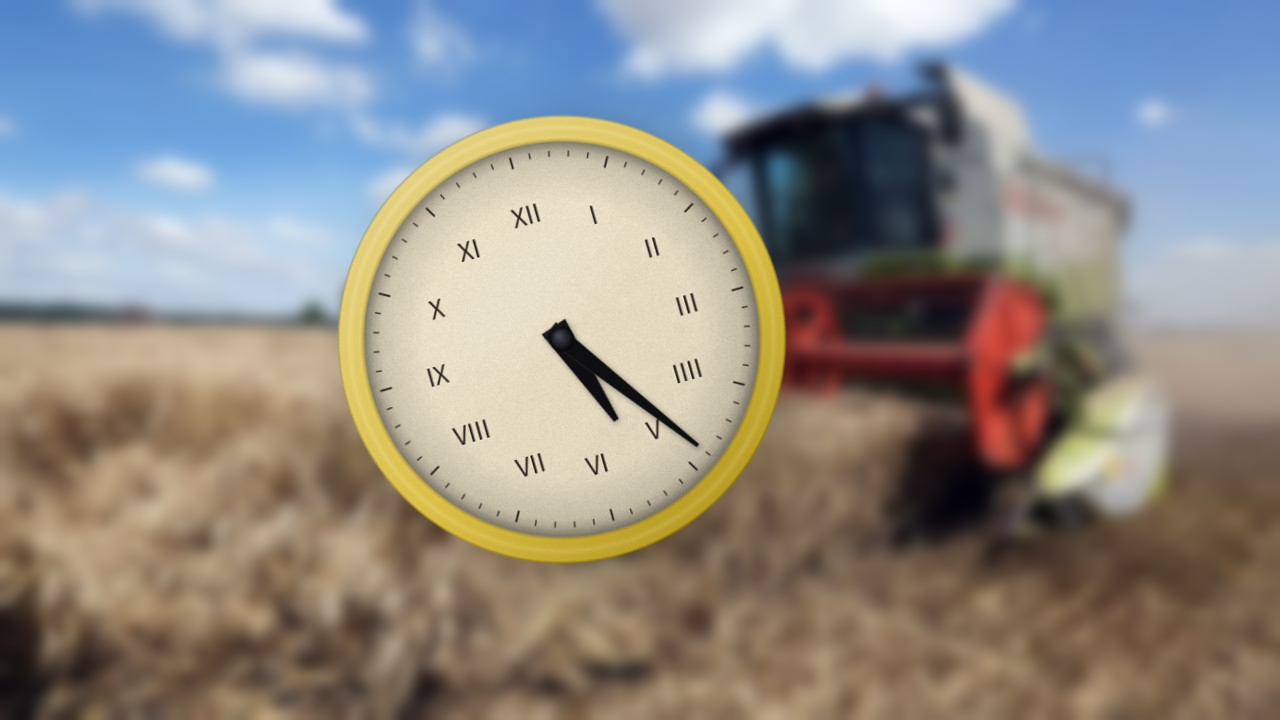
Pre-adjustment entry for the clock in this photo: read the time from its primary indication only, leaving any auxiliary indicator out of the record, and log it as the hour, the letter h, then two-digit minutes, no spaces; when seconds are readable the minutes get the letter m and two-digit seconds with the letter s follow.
5h24
